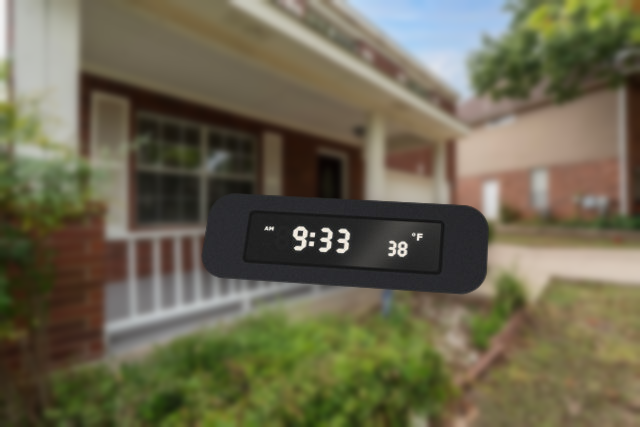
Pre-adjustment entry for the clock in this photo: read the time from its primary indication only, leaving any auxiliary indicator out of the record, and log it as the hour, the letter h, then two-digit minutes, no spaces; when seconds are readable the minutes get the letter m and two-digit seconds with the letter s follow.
9h33
